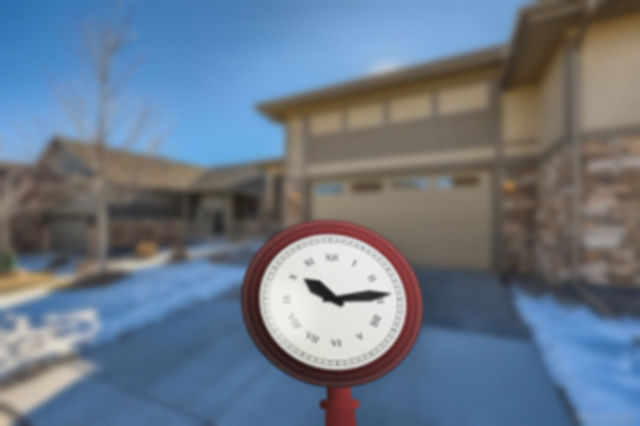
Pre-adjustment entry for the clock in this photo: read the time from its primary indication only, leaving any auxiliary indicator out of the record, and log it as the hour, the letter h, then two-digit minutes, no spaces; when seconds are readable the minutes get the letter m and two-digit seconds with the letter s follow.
10h14
